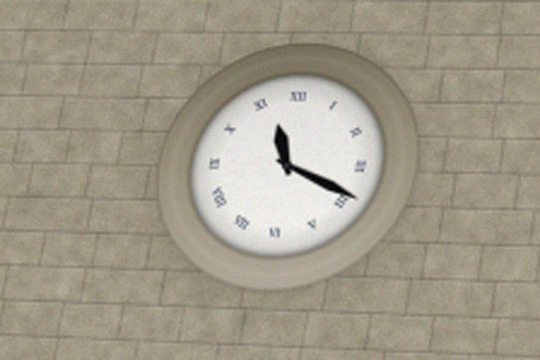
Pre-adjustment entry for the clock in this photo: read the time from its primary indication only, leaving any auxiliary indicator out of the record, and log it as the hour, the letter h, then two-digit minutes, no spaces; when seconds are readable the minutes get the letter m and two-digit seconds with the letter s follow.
11h19
